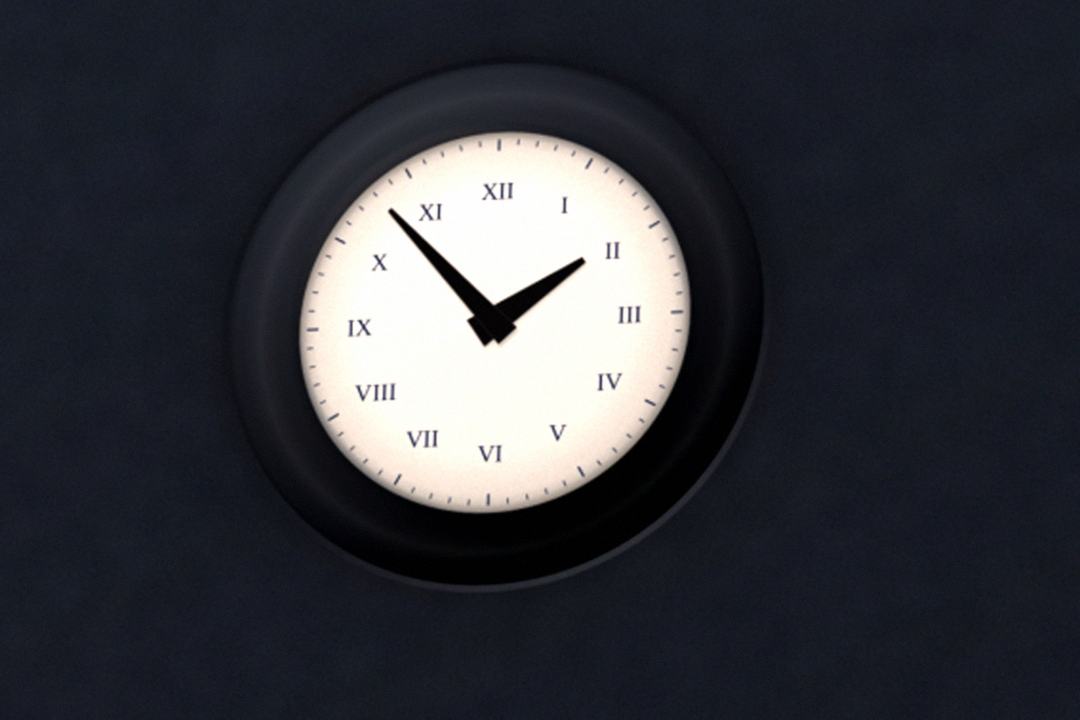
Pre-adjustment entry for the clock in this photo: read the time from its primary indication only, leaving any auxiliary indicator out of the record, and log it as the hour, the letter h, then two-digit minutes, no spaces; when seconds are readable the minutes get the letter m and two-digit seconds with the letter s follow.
1h53
